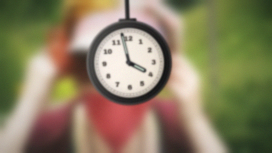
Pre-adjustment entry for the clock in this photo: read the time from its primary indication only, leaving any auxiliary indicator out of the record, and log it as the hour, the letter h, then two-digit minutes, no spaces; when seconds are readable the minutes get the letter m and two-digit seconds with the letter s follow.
3h58
